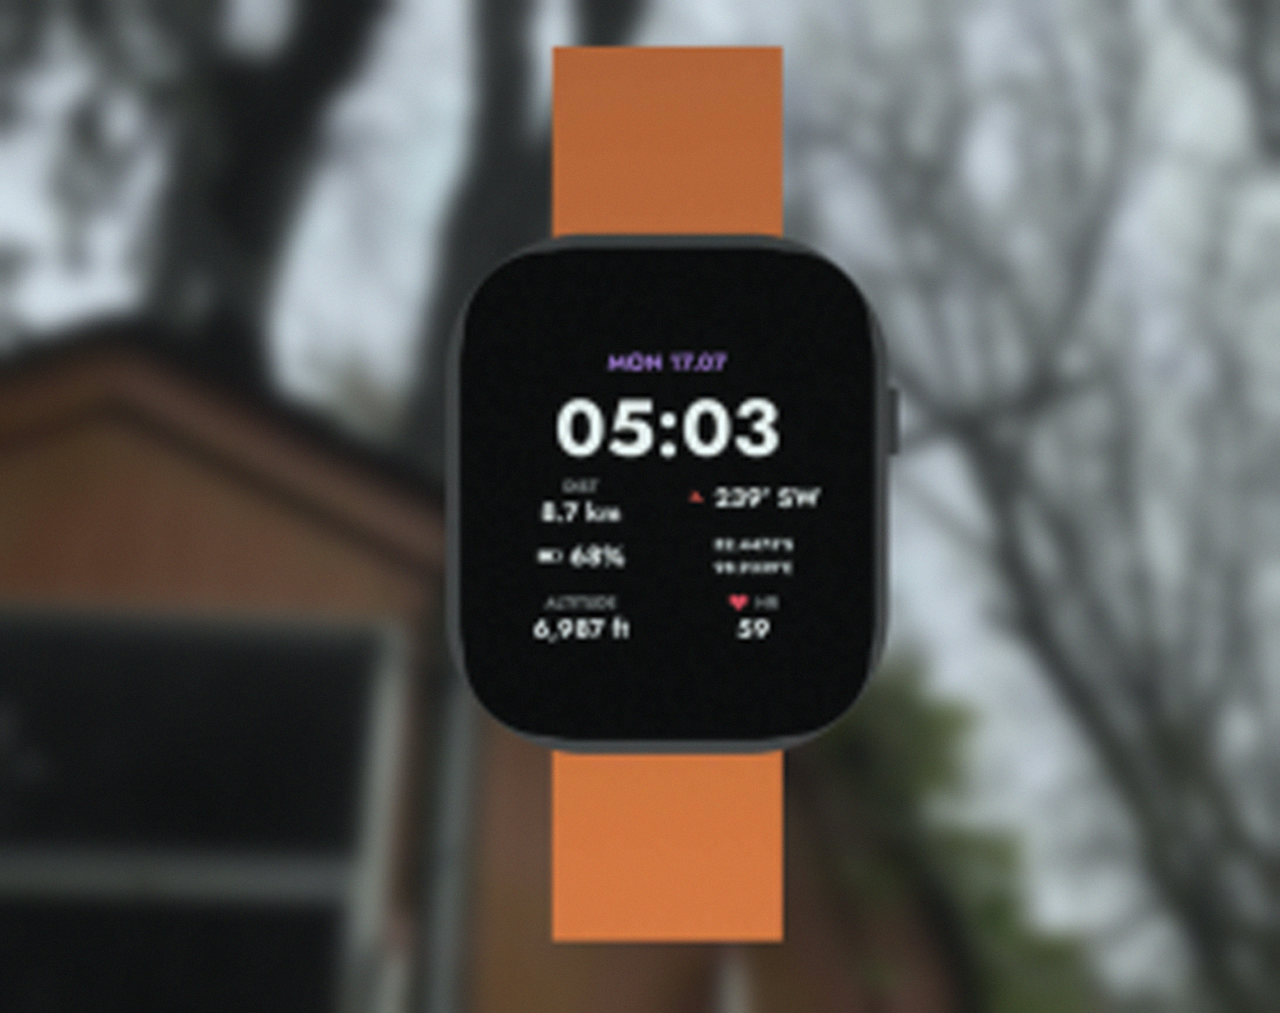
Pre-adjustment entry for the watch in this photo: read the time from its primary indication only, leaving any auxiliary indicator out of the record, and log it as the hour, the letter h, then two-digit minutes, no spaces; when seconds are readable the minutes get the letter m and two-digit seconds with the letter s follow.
5h03
